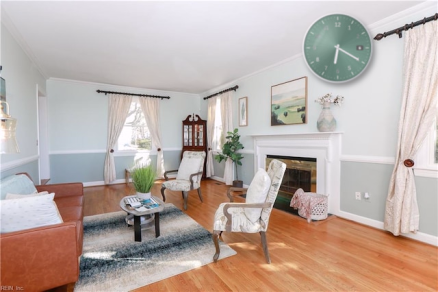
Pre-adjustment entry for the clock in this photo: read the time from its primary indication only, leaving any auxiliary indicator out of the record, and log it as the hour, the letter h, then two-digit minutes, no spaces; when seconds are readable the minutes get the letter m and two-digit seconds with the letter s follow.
6h20
